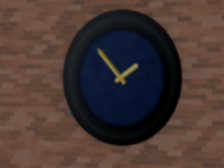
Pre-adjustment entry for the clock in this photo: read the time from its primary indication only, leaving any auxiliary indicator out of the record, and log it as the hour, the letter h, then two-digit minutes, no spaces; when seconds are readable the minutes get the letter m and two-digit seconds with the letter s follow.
1h53
